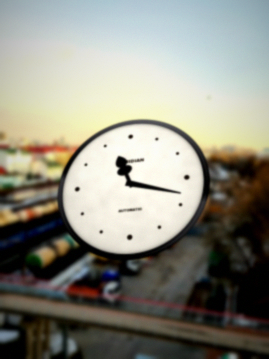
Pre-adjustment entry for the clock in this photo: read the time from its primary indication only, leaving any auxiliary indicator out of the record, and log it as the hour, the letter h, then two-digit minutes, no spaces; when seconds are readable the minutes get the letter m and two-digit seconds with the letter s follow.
11h18
